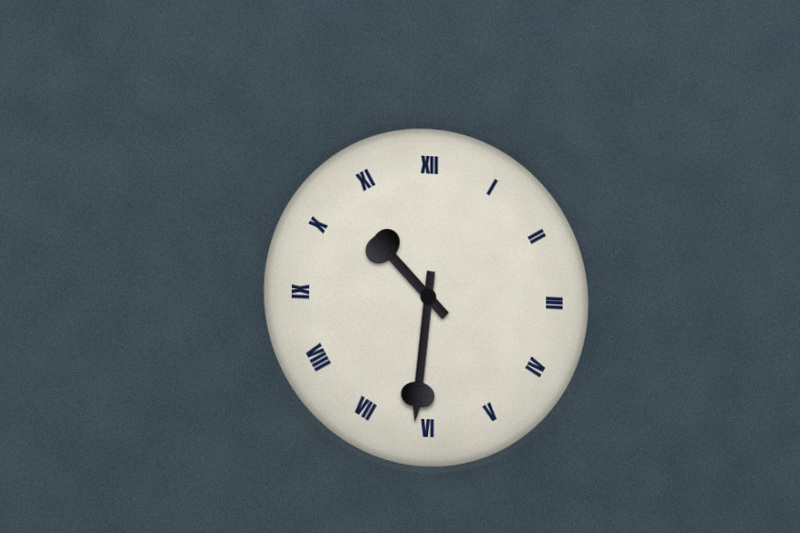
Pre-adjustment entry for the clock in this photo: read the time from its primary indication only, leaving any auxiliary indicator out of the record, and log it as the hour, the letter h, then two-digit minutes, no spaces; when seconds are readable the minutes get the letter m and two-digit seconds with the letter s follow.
10h31
